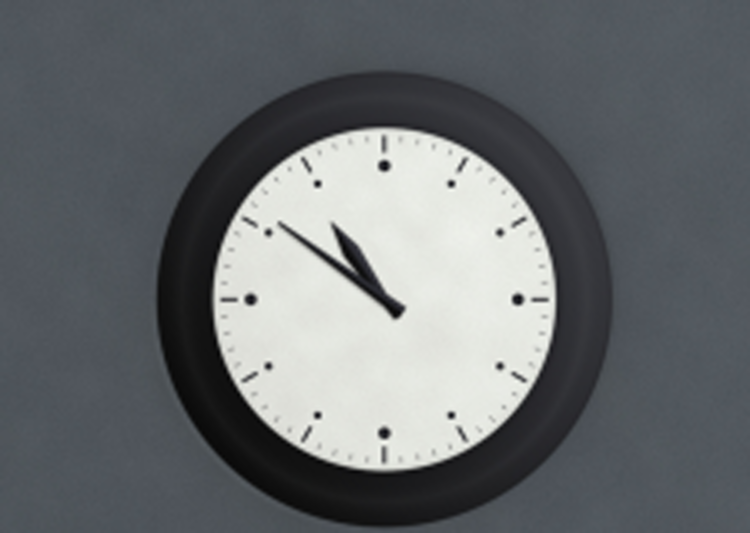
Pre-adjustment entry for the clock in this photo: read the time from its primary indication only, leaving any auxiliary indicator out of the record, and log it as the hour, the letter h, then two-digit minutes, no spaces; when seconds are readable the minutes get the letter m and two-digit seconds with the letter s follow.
10h51
